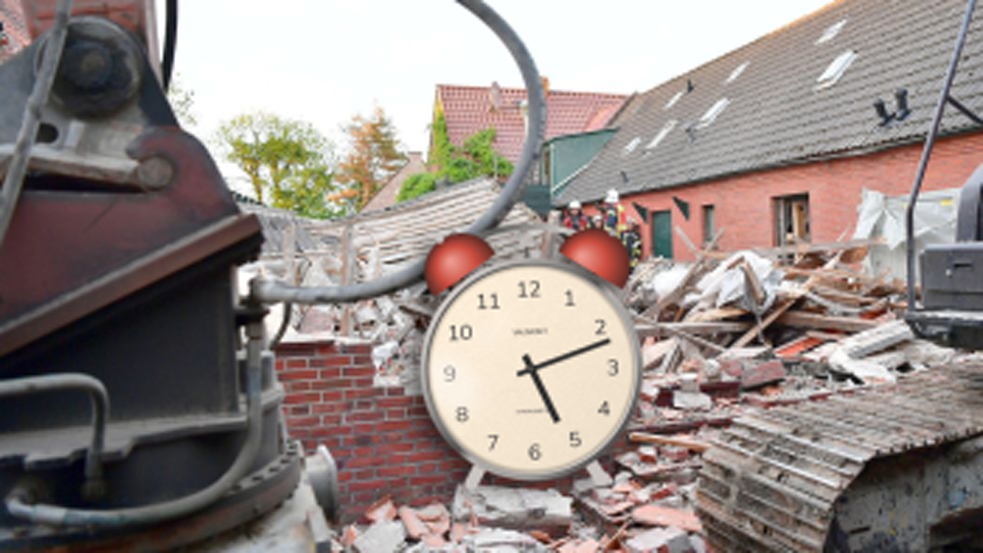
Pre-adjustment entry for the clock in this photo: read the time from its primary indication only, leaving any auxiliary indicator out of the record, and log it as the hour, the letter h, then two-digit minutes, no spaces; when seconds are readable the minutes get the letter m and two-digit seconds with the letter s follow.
5h12
